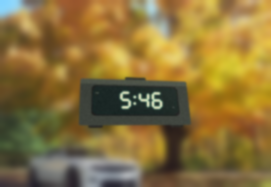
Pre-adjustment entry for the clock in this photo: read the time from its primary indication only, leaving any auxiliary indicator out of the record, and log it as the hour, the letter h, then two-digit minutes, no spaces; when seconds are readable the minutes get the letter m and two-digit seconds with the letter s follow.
5h46
